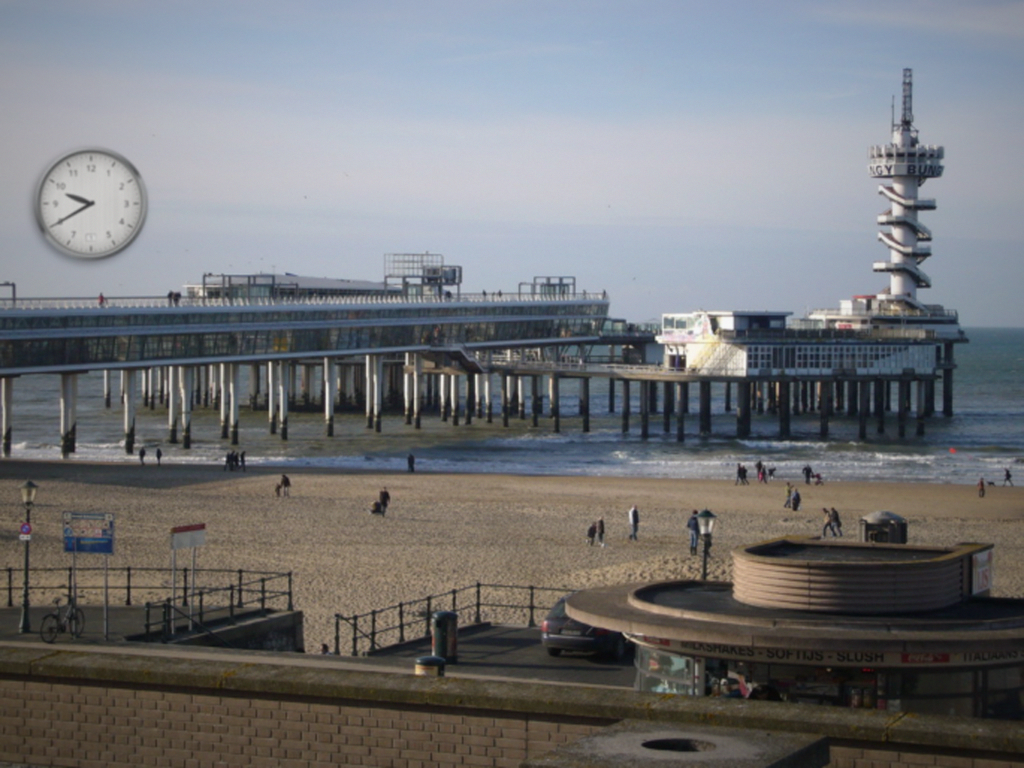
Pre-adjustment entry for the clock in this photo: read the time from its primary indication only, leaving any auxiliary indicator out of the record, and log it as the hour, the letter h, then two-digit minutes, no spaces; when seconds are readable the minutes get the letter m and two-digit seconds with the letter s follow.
9h40
